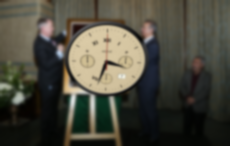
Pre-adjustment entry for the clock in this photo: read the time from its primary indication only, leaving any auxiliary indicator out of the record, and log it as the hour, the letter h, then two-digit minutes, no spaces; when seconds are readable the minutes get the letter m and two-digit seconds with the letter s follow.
3h33
